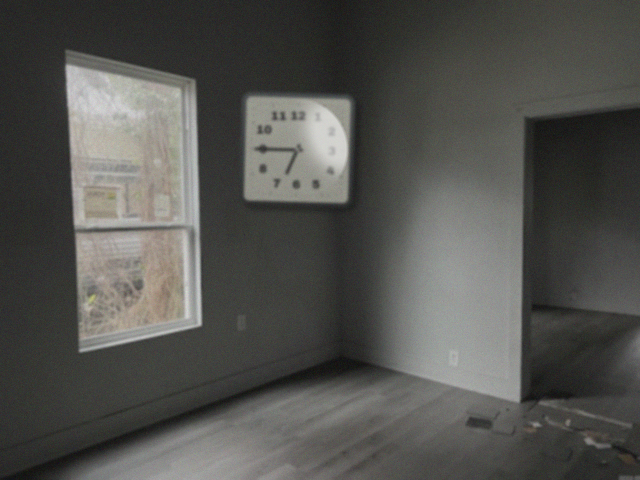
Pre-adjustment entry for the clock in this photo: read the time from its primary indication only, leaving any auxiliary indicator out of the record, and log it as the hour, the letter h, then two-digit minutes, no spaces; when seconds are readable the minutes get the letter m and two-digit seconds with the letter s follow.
6h45
